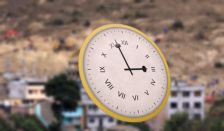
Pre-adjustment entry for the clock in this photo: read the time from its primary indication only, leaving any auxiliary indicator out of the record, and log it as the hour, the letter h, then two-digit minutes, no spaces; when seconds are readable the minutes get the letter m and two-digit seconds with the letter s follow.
2h57
